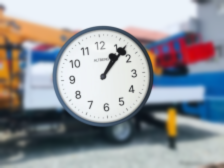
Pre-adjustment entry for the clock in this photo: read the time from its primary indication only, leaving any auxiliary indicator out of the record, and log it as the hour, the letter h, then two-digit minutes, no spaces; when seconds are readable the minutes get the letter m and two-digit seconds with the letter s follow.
1h07
